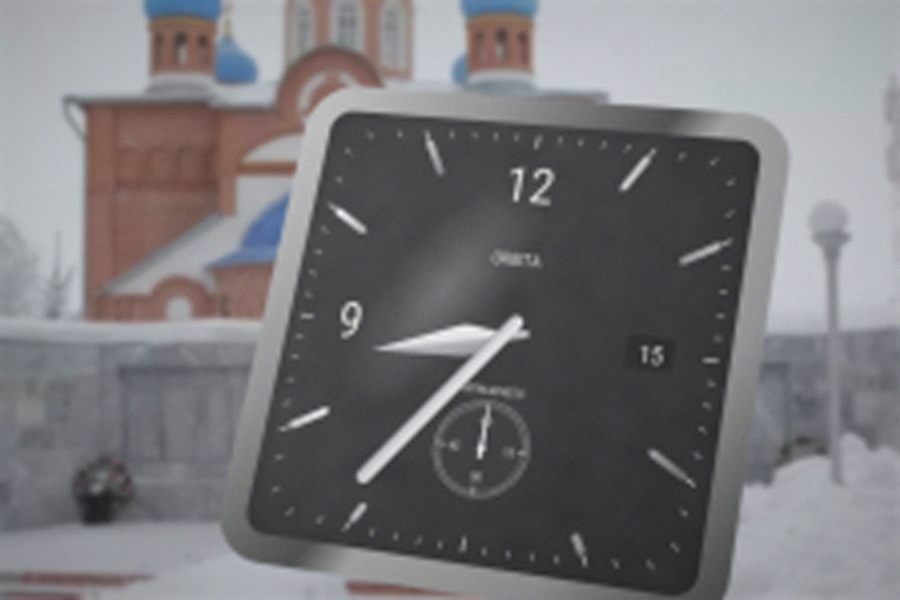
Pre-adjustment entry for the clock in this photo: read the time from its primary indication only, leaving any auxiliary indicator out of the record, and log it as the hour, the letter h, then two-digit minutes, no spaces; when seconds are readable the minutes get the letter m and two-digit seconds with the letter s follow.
8h36
